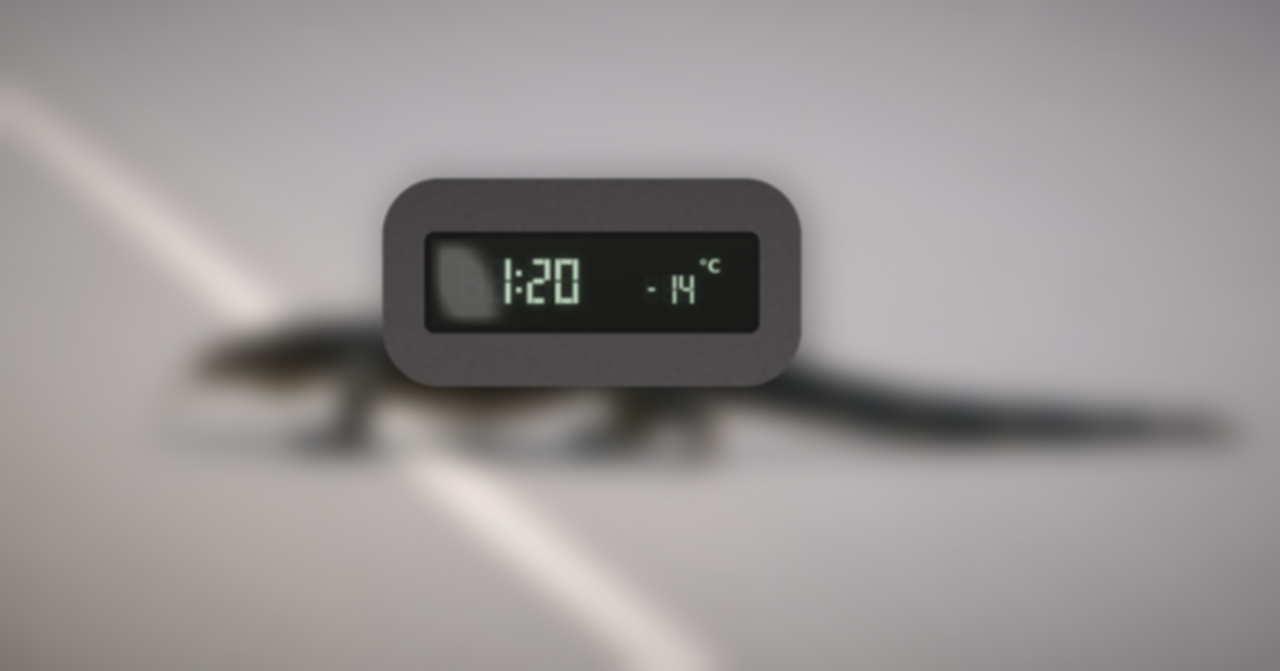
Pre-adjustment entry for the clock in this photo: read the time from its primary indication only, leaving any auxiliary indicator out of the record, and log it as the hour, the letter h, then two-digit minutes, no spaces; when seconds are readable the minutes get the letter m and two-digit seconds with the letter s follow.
1h20
